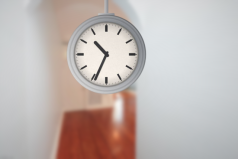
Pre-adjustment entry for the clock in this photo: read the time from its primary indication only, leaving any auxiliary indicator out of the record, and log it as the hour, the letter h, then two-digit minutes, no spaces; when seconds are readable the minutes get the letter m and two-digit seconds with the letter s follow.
10h34
